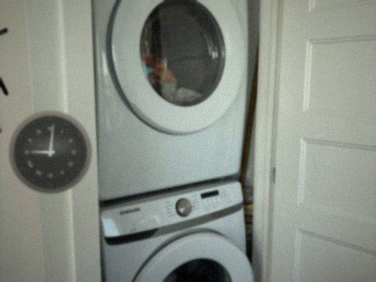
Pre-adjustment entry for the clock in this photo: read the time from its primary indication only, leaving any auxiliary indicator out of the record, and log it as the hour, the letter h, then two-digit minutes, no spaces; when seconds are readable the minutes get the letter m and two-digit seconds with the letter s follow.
9h01
